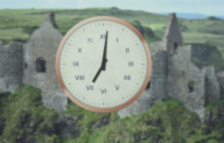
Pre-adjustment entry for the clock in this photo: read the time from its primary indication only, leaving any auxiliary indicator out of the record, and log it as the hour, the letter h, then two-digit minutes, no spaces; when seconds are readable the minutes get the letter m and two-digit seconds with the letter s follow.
7h01
